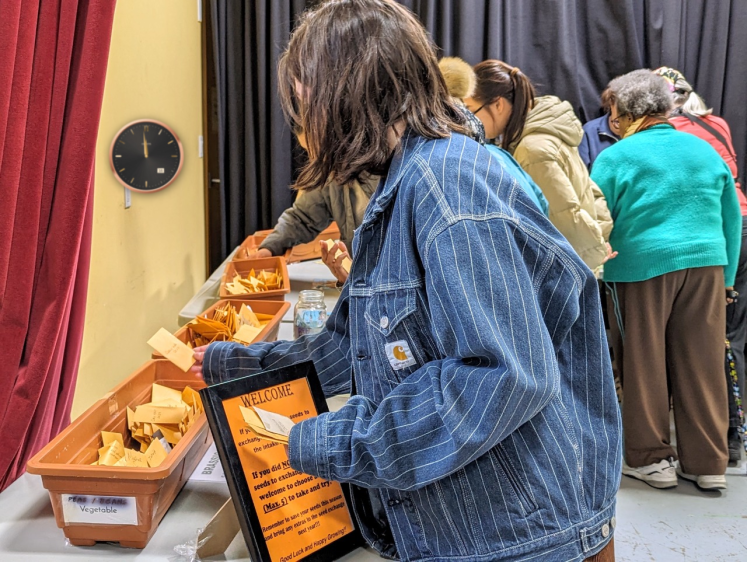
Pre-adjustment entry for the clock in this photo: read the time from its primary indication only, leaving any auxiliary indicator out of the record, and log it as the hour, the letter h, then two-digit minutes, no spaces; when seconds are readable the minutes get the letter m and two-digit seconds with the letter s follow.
11h59
